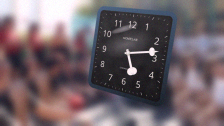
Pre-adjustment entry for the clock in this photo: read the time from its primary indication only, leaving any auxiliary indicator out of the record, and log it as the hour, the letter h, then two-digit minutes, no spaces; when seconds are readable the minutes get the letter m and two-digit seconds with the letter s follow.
5h13
